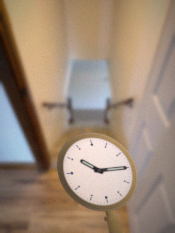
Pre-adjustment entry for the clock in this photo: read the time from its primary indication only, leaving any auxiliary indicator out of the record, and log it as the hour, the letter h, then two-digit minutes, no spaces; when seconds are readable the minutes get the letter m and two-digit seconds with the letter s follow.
10h15
